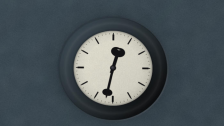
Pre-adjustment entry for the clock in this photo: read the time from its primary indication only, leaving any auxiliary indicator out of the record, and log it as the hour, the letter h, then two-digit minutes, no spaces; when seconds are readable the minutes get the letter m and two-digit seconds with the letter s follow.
12h32
